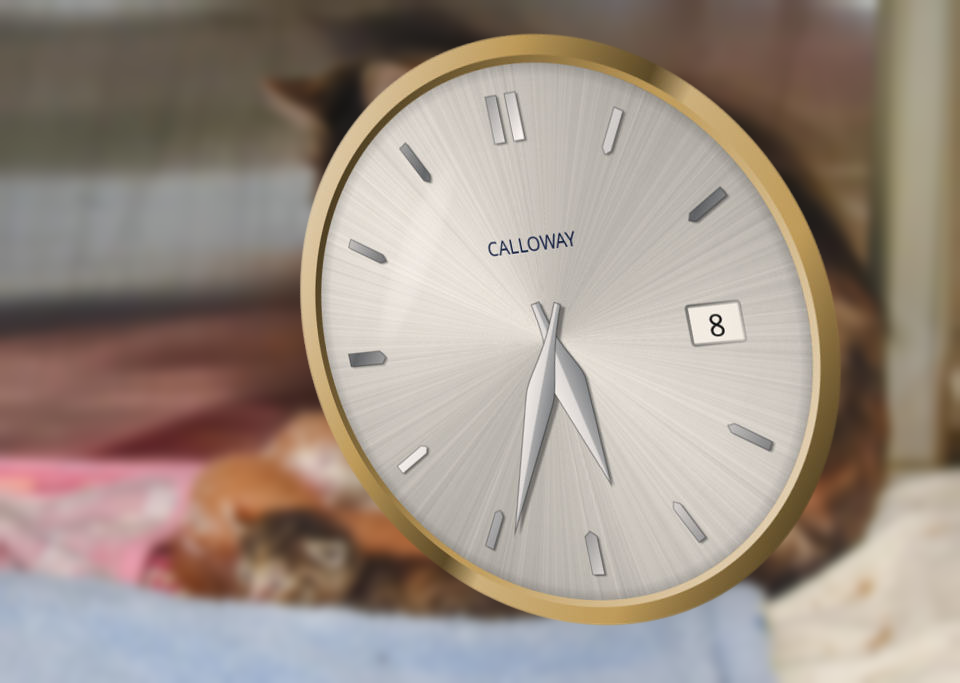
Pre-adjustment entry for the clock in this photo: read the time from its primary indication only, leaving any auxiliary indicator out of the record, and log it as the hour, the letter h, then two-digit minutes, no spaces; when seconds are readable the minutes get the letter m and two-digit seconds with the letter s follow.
5h34
